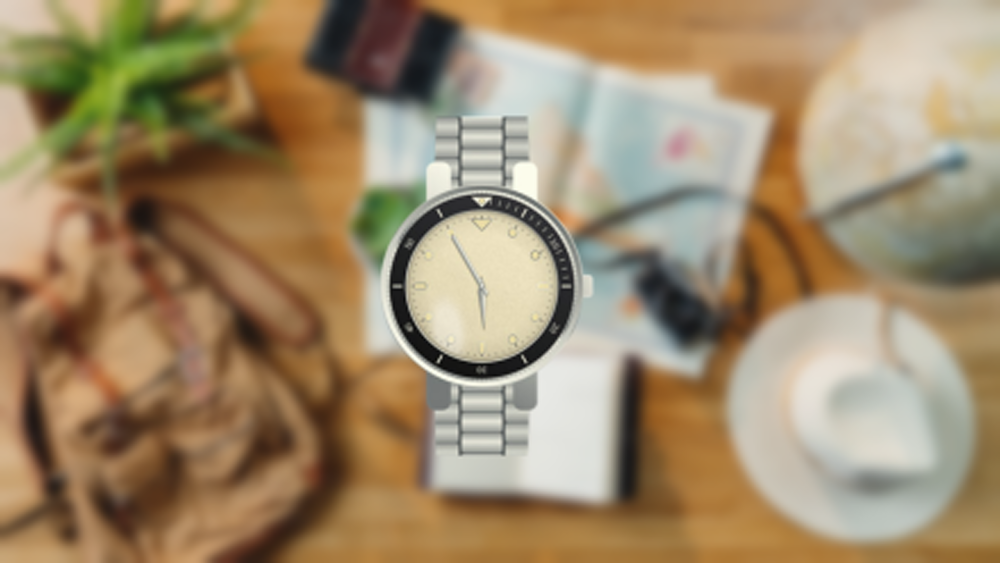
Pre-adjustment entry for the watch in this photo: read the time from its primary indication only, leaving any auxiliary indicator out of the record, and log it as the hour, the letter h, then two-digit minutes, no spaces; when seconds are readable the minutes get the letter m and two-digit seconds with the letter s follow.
5h55
